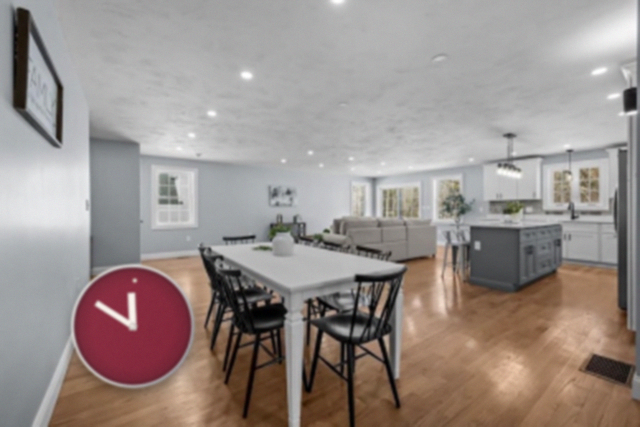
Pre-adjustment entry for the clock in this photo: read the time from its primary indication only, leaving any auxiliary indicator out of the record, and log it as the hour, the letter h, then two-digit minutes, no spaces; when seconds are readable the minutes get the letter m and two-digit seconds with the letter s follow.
11h50
